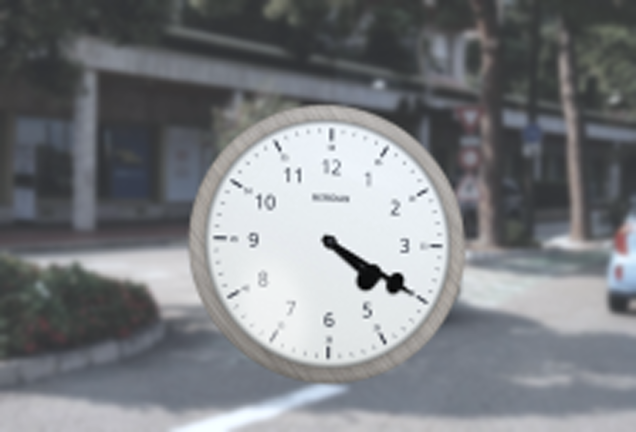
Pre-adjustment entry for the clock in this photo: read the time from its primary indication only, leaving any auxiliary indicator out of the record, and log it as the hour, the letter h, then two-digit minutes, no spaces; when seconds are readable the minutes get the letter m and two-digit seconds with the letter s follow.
4h20
